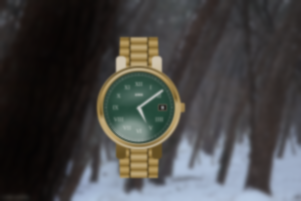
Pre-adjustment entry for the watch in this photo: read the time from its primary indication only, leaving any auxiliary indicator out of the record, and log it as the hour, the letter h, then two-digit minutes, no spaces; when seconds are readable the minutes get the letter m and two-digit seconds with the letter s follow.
5h09
